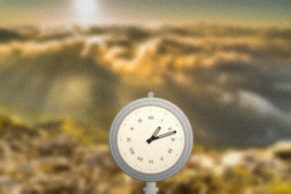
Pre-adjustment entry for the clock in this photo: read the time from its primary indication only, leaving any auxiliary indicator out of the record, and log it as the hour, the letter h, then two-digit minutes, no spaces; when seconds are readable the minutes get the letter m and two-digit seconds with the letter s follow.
1h12
